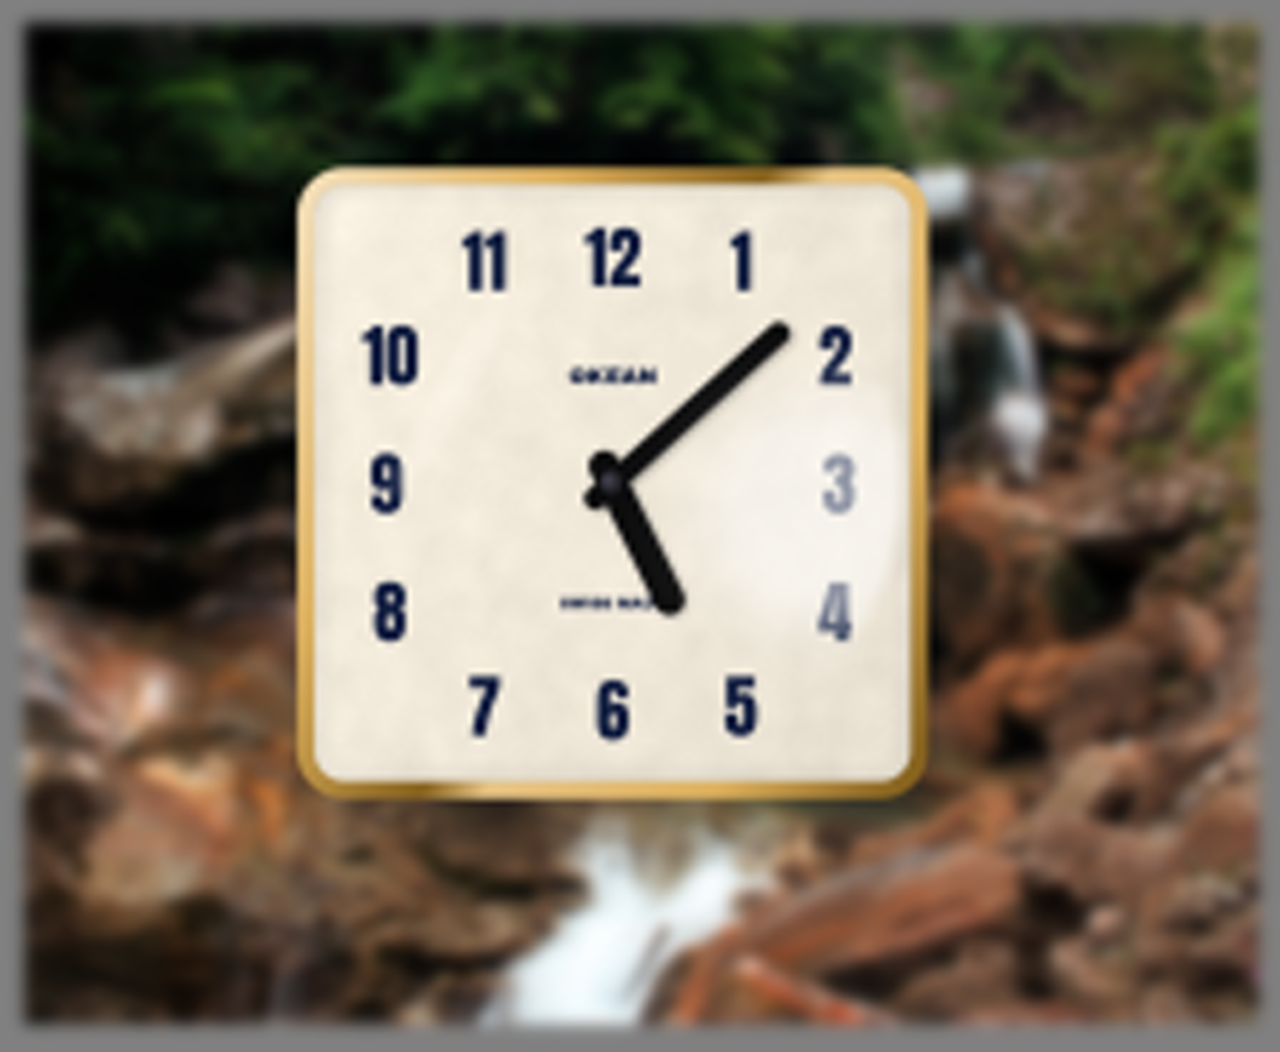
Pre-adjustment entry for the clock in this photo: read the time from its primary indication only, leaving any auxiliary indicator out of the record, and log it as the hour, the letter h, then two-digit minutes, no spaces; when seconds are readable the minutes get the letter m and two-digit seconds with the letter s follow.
5h08
